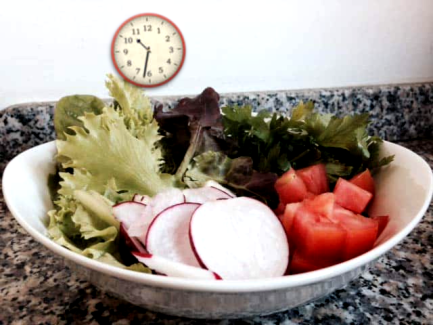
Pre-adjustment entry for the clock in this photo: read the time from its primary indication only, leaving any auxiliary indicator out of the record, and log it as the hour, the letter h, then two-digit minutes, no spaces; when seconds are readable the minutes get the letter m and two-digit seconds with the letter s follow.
10h32
